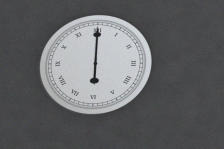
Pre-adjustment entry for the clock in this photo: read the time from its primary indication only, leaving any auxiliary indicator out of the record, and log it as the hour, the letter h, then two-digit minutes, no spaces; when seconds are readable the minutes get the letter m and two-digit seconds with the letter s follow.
6h00
